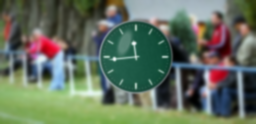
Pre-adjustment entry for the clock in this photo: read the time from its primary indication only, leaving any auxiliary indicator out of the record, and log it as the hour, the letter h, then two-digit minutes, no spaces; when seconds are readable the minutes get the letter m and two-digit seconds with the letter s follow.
11h44
